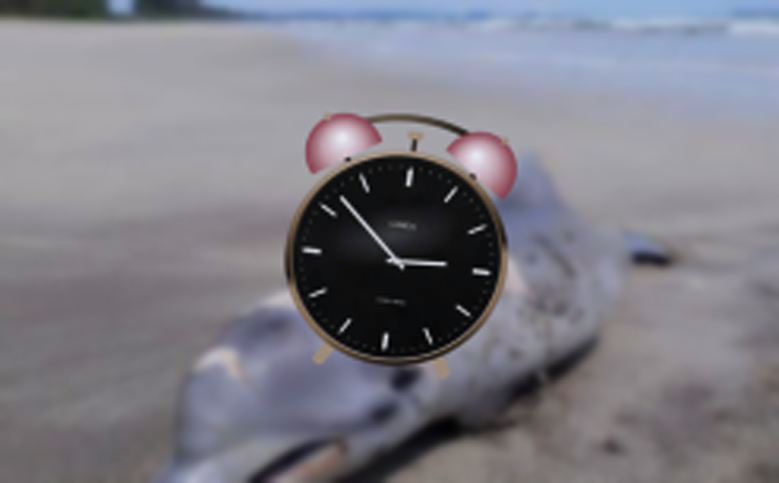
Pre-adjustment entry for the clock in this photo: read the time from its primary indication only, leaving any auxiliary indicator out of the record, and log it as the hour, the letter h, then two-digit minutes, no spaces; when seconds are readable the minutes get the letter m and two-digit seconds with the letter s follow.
2h52
